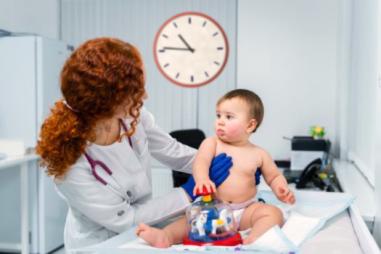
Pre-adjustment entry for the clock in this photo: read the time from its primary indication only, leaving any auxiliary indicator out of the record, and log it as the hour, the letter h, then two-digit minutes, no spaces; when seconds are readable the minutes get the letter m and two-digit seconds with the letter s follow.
10h46
